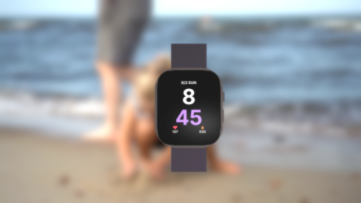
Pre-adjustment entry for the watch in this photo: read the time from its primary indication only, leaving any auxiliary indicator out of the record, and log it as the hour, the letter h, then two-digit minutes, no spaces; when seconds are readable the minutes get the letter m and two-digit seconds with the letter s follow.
8h45
